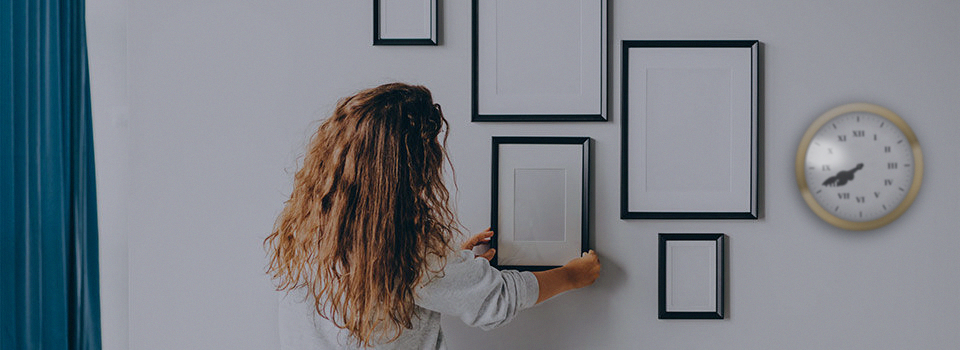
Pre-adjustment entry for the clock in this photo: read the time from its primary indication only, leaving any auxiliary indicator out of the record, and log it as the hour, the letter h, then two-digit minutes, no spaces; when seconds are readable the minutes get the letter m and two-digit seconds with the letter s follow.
7h41
